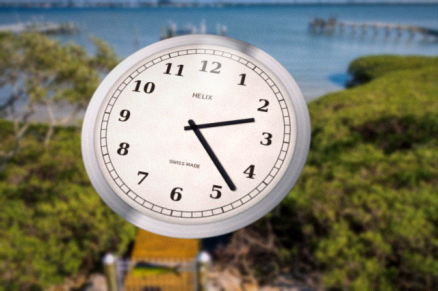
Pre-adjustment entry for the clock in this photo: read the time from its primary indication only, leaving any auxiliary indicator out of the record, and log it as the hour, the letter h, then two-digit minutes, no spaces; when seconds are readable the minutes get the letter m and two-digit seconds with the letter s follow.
2h23
